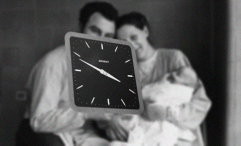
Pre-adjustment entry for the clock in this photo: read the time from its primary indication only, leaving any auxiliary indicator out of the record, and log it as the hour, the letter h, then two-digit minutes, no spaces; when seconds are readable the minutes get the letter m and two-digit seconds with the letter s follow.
3h49
